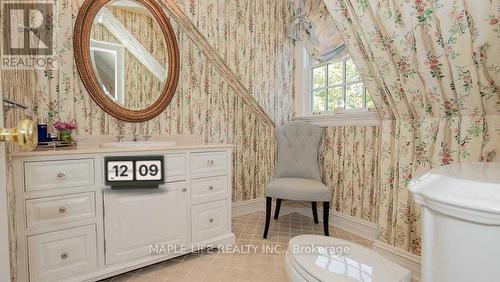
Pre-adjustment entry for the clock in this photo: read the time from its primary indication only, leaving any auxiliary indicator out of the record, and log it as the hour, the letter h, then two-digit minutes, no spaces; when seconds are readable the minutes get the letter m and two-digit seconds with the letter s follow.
12h09
